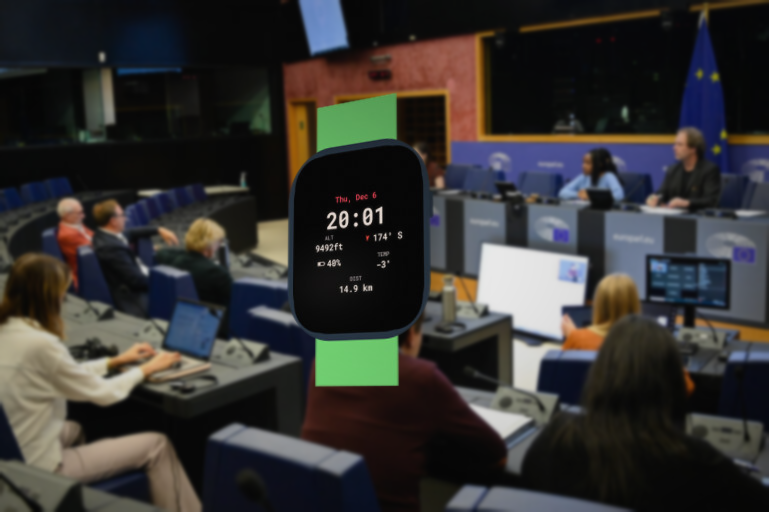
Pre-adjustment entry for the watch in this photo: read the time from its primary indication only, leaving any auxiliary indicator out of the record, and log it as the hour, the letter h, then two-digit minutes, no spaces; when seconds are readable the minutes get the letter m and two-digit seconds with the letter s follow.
20h01
